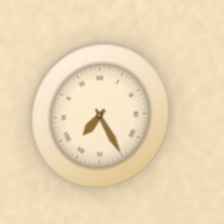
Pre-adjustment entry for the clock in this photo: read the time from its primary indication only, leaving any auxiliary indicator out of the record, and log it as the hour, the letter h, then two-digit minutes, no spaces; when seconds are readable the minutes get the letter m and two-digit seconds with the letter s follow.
7h25
